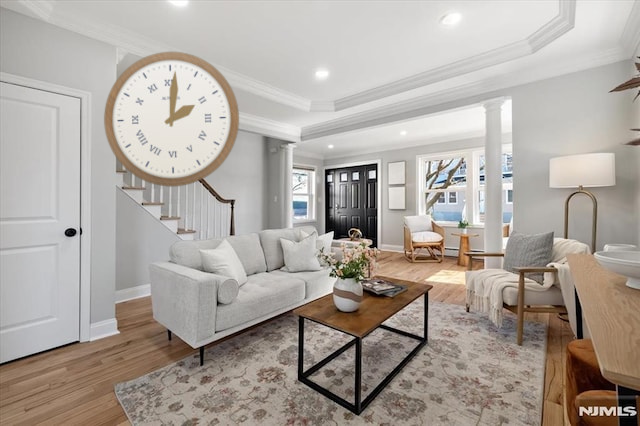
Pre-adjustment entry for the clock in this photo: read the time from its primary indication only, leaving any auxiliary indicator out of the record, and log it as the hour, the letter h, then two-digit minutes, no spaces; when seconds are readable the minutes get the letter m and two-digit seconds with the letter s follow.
2h01
